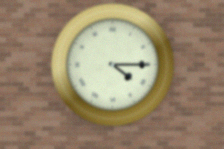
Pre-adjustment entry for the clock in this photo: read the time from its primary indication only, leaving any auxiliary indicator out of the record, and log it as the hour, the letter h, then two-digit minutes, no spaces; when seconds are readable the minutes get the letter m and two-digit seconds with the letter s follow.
4h15
